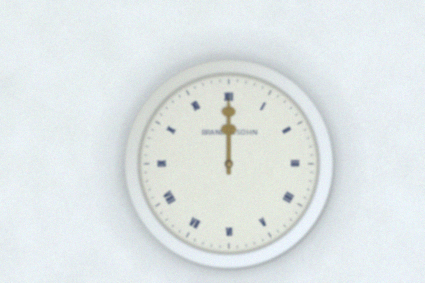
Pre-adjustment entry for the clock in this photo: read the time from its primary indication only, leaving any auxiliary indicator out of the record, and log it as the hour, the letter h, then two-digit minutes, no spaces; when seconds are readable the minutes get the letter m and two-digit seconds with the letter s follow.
12h00
